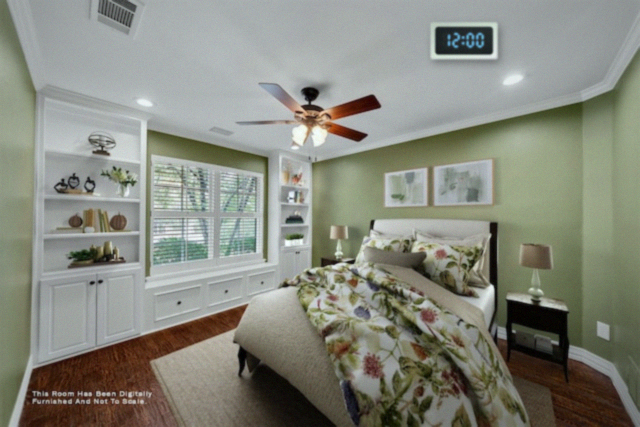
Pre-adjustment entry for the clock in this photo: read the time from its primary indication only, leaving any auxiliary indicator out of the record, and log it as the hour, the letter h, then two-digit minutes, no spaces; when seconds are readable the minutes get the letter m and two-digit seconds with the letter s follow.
12h00
